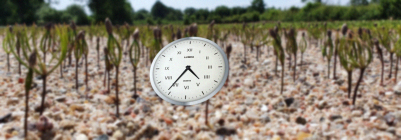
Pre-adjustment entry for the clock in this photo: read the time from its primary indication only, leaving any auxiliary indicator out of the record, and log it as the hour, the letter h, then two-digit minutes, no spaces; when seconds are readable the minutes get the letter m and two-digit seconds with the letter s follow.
4h36
